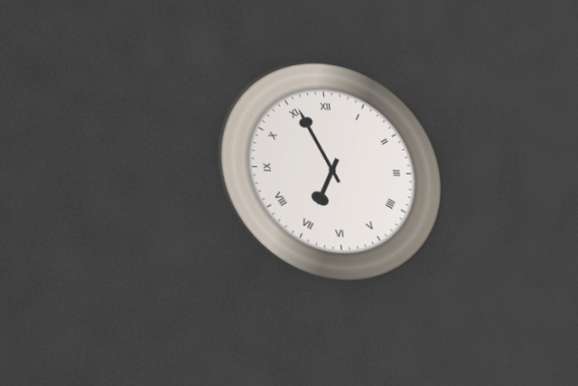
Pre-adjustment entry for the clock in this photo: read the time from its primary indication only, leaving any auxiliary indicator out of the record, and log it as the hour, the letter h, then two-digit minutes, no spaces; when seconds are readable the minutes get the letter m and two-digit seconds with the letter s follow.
6h56
